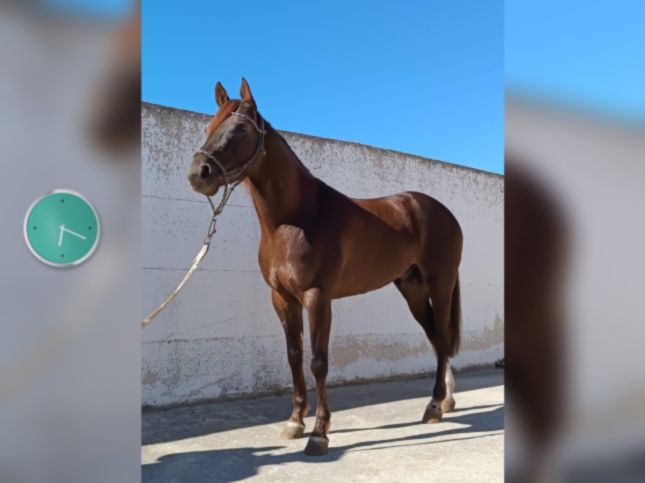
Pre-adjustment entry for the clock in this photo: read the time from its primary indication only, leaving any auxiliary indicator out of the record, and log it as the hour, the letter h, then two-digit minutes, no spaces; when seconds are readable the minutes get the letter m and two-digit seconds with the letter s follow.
6h19
